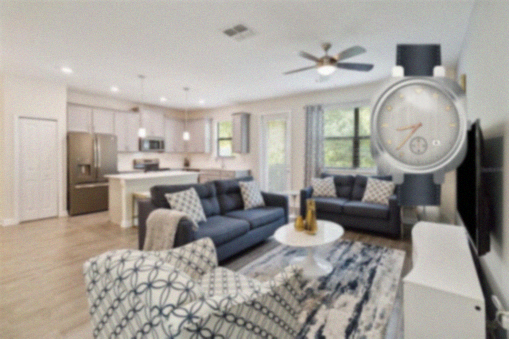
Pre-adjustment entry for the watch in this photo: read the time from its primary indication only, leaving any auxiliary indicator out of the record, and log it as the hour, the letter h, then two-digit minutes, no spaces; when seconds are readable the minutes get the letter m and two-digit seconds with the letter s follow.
8h37
